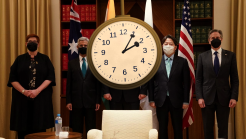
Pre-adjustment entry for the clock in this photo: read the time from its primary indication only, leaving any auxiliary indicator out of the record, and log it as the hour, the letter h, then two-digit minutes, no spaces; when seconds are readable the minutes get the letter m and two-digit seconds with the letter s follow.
2h05
